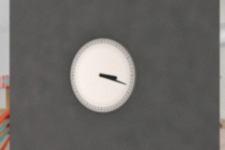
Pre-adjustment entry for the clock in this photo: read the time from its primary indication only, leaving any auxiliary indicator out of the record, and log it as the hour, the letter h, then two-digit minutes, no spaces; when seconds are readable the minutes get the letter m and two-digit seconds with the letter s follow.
3h18
